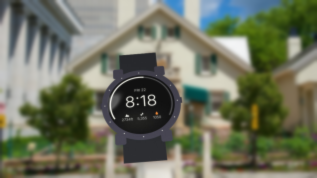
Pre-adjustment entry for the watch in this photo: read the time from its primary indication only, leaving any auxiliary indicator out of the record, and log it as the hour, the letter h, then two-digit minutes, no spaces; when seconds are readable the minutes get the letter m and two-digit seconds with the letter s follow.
8h18
